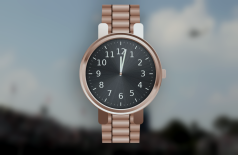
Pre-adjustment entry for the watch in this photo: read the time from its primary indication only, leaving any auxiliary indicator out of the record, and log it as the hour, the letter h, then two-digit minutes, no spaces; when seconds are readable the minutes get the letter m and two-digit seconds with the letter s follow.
12h02
